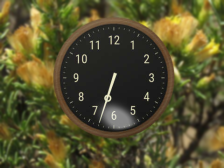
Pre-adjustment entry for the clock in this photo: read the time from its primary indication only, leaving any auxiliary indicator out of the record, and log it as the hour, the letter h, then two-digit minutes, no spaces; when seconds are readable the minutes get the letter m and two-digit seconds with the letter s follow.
6h33
